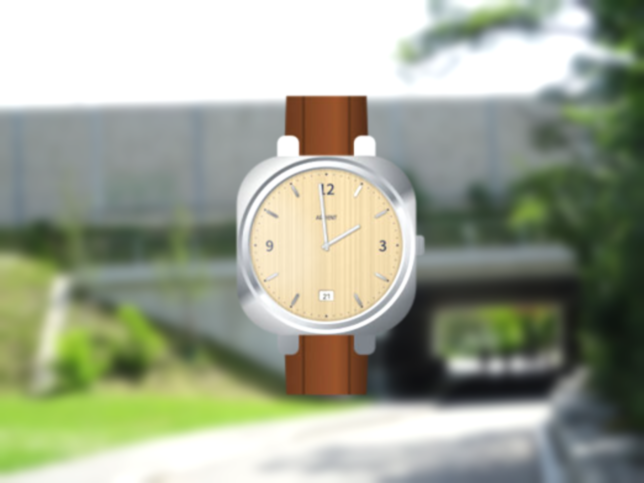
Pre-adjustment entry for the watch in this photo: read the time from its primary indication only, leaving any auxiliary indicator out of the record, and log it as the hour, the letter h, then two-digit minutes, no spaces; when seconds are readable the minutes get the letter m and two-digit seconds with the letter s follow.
1h59
